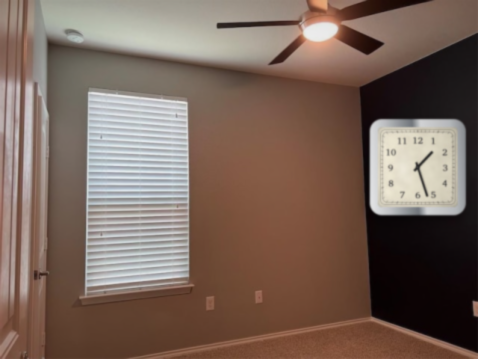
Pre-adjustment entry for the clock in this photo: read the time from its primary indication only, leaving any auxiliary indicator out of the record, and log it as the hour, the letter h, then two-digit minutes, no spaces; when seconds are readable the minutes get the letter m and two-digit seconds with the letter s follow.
1h27
